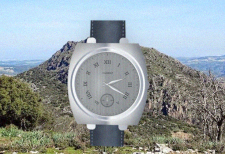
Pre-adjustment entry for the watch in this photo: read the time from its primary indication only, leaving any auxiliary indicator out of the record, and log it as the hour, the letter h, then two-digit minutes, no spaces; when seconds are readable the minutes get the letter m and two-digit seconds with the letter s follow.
2h20
